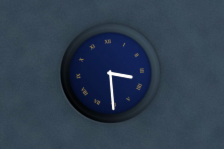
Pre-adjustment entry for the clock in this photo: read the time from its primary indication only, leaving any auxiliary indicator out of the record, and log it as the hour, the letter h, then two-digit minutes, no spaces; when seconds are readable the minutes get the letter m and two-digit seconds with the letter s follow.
3h30
